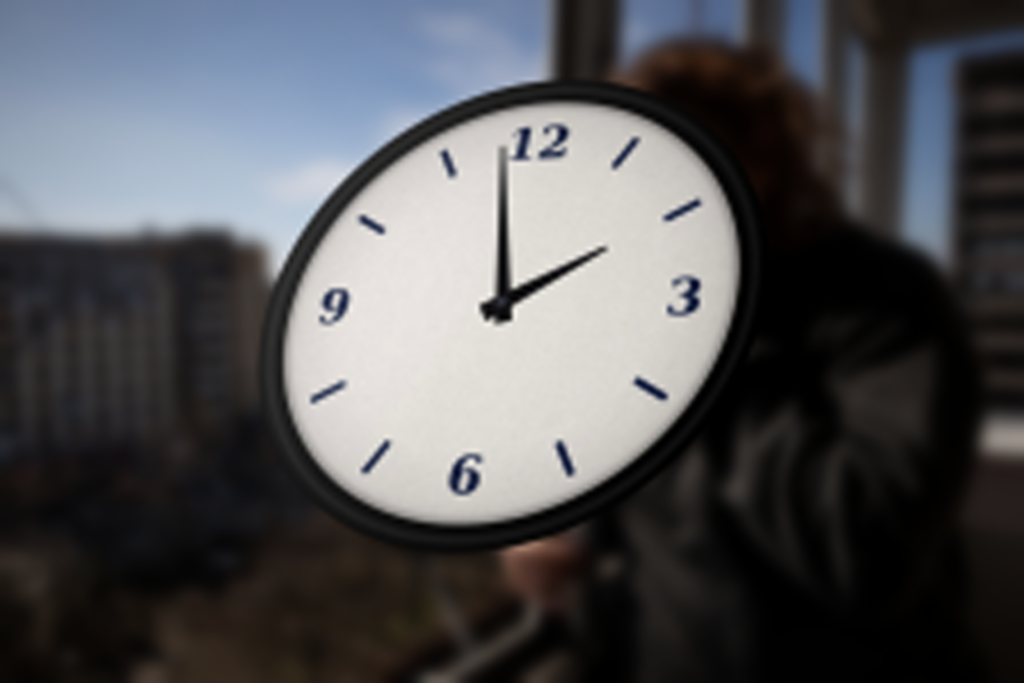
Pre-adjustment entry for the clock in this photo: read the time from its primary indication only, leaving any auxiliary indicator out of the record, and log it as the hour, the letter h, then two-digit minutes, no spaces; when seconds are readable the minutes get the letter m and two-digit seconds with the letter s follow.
1h58
